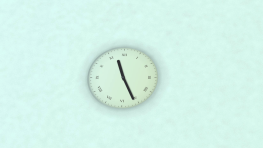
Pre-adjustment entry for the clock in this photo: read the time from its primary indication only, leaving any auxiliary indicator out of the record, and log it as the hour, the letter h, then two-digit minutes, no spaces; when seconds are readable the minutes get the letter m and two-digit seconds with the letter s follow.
11h26
